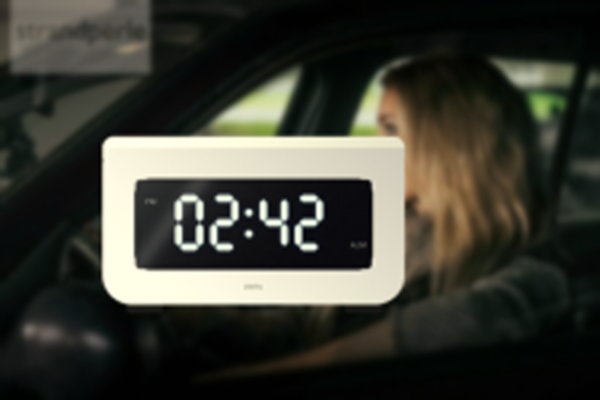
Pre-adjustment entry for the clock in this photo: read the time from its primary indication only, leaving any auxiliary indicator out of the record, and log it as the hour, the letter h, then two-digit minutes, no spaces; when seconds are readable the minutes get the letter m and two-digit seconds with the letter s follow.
2h42
